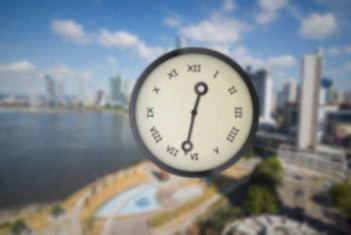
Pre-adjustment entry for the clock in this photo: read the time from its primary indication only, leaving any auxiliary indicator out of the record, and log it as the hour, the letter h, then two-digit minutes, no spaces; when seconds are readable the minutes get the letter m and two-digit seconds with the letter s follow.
12h32
